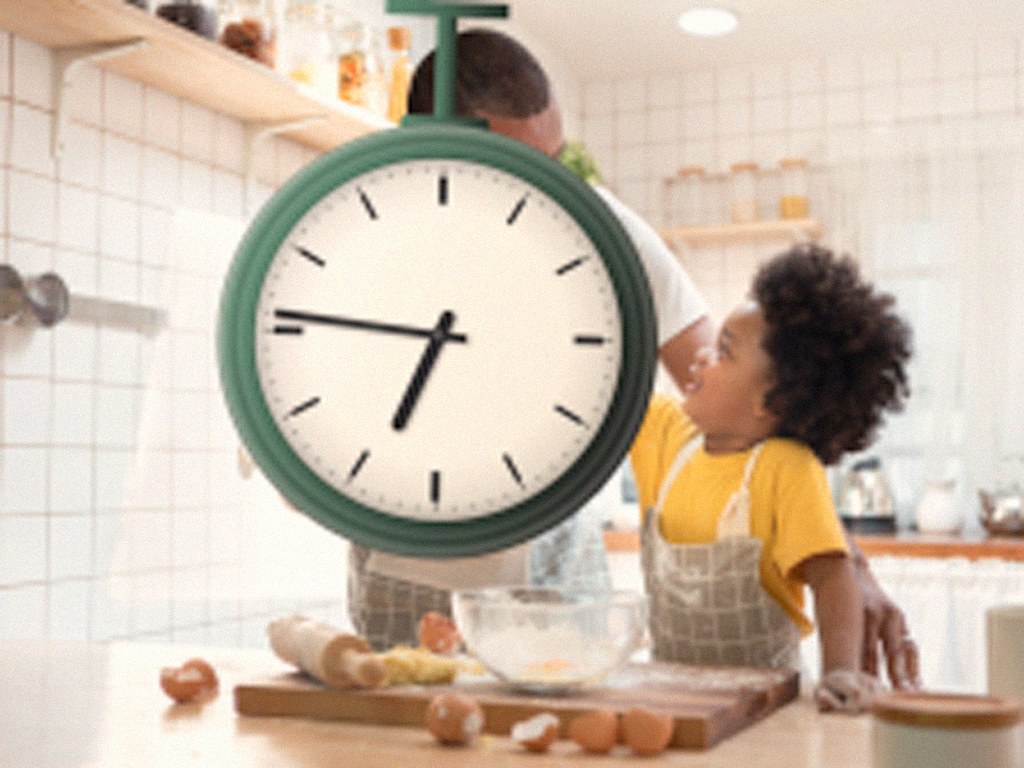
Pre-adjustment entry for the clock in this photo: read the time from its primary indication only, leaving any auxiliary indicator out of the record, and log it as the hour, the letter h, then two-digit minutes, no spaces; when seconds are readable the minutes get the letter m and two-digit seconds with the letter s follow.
6h46
